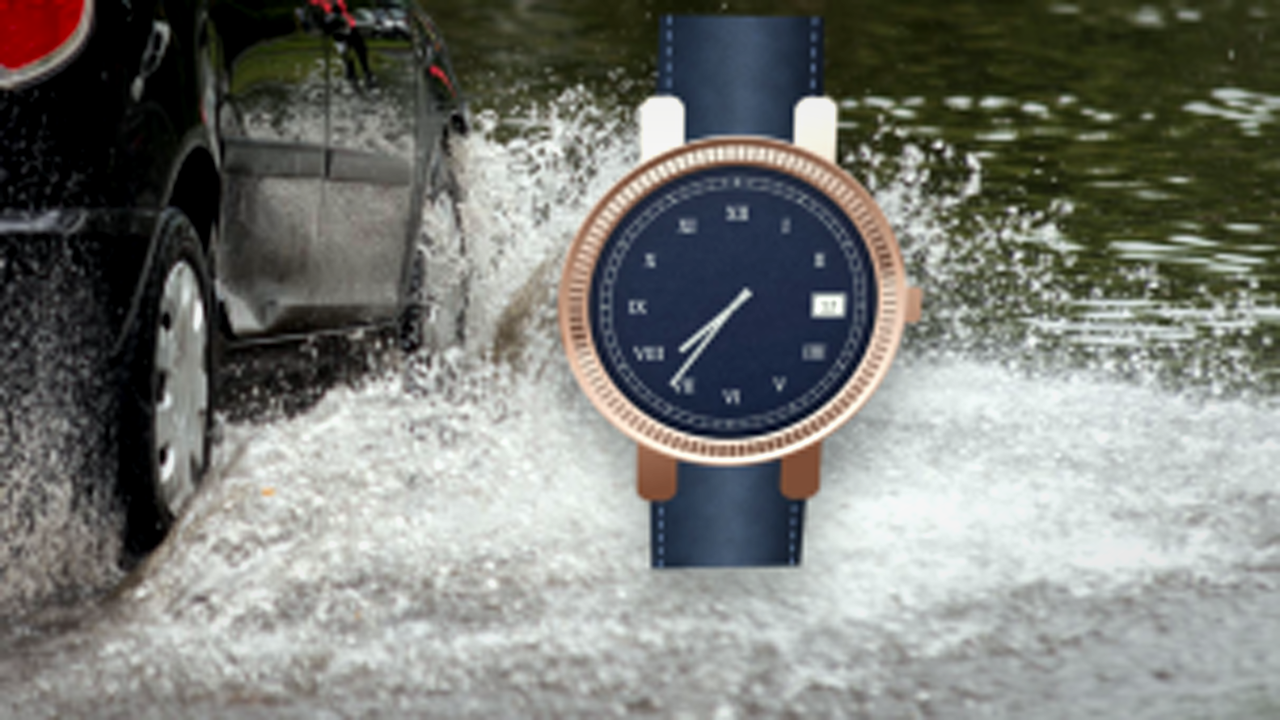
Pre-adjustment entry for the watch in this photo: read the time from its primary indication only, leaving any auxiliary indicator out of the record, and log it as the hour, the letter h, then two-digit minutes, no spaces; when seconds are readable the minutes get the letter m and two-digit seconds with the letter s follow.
7h36
